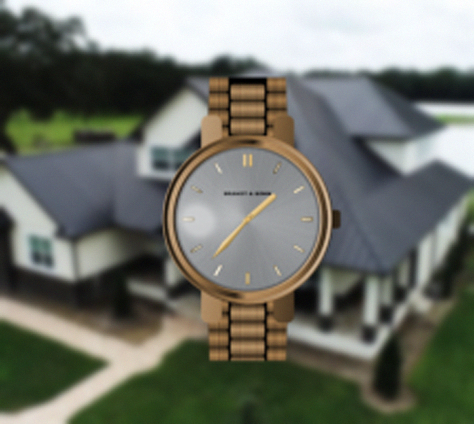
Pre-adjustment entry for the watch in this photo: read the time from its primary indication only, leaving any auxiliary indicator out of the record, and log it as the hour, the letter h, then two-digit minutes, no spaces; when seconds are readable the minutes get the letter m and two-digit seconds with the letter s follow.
1h37
